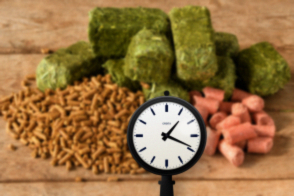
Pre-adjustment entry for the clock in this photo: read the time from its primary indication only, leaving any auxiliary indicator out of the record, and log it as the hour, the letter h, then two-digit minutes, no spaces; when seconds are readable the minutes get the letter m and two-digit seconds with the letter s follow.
1h19
